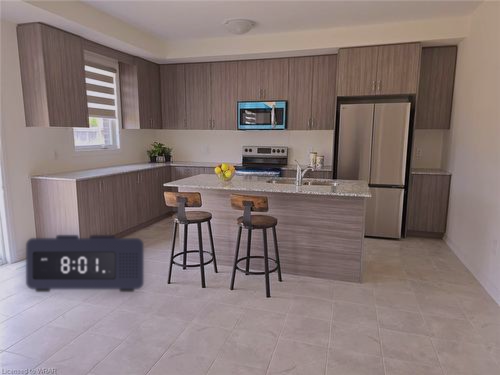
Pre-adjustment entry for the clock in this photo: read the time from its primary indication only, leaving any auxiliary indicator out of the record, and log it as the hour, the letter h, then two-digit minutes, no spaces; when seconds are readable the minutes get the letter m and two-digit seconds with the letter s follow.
8h01
